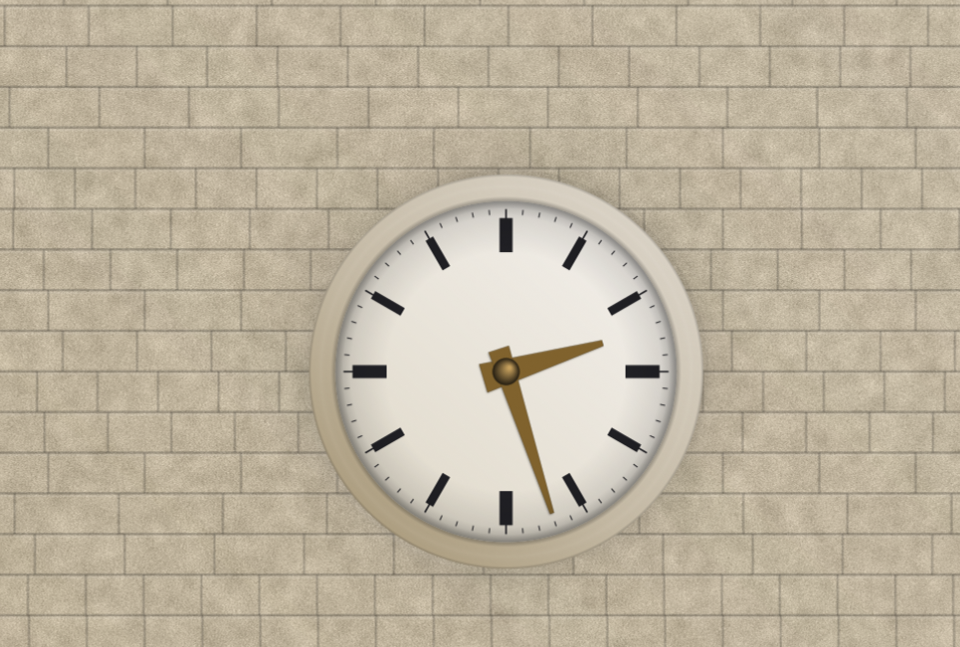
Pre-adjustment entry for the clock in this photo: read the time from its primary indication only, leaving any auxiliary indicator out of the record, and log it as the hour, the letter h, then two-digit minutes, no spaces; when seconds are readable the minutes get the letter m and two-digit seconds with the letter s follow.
2h27
